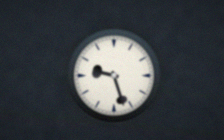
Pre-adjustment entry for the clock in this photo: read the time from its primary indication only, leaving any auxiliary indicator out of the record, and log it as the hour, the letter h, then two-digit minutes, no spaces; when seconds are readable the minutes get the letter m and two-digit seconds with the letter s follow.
9h27
